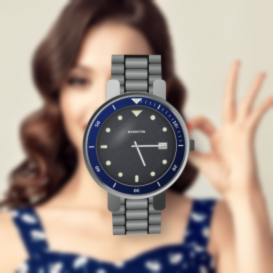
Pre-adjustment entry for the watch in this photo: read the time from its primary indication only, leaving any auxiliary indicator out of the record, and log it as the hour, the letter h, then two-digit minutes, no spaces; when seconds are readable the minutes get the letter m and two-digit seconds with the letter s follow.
5h15
